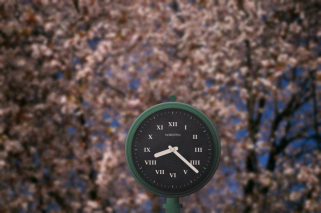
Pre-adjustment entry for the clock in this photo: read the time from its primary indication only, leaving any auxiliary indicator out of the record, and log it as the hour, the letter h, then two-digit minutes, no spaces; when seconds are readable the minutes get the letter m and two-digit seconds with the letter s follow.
8h22
